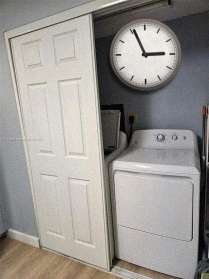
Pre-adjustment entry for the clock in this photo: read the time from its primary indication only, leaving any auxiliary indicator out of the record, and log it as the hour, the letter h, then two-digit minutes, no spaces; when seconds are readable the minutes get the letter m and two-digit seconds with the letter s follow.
2h56
